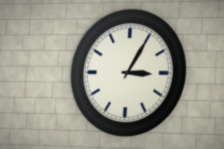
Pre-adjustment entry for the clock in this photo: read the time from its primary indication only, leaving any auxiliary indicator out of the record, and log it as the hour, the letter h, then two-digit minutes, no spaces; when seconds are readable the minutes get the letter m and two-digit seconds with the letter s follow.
3h05
